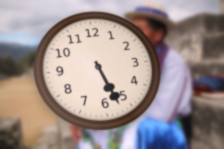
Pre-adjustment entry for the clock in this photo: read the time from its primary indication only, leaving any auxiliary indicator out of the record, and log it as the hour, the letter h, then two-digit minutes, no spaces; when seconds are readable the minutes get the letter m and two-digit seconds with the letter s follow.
5h27
